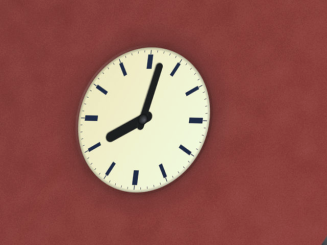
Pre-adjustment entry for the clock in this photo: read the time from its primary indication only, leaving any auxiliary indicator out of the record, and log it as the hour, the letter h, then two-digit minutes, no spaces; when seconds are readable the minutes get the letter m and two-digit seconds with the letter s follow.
8h02
